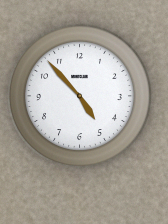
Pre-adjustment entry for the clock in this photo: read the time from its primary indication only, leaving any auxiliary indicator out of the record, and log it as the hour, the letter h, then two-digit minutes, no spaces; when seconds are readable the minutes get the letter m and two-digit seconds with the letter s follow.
4h53
